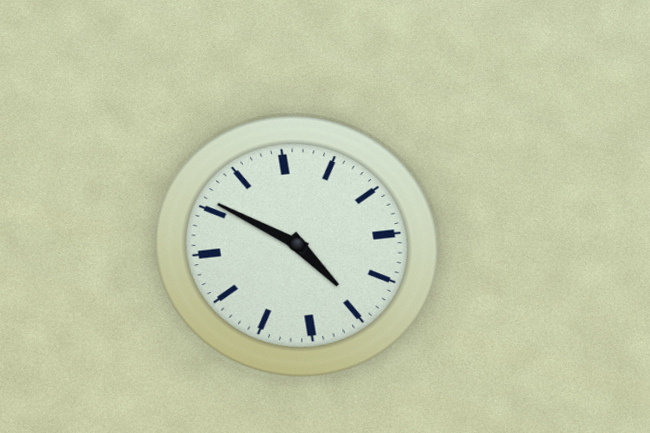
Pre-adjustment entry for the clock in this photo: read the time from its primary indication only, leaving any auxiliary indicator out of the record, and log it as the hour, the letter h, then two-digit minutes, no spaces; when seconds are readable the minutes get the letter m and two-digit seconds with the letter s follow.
4h51
